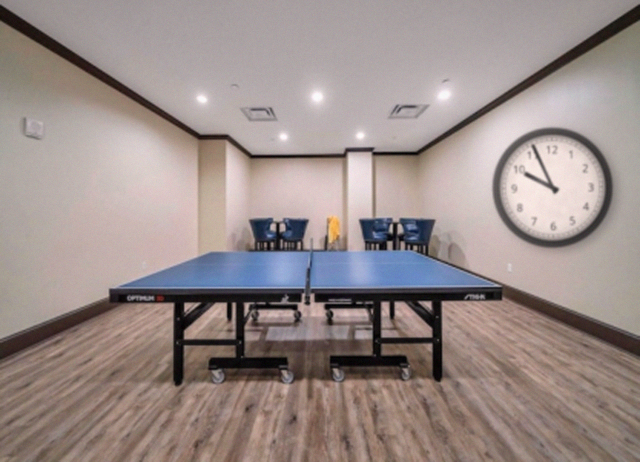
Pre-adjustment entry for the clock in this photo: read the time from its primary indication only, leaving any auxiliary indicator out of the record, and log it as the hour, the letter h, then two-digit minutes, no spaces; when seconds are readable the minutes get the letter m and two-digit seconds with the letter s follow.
9h56
